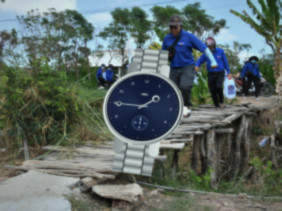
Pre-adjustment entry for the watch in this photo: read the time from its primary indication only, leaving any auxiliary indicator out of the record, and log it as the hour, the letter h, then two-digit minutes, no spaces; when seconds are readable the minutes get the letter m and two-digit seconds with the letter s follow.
1h45
